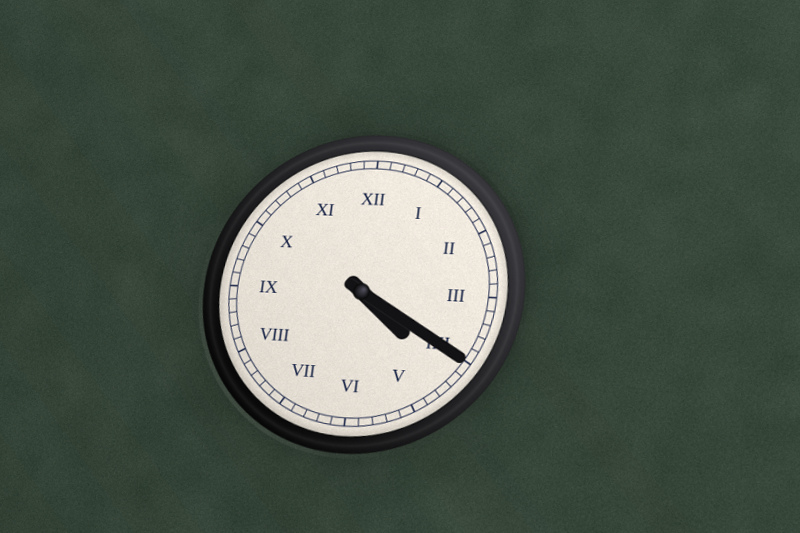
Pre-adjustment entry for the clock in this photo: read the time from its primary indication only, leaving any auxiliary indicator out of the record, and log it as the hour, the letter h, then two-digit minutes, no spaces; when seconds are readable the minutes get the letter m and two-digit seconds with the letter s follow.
4h20
